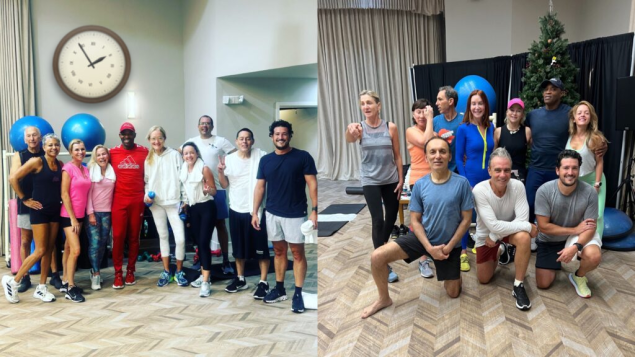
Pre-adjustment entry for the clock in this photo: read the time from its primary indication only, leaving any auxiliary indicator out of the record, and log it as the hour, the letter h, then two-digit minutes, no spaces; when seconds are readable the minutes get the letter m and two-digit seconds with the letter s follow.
1h54
